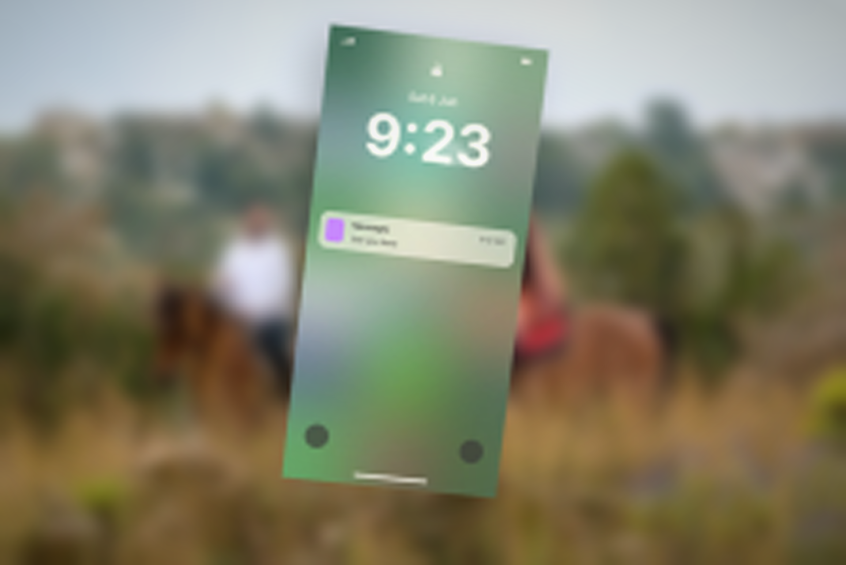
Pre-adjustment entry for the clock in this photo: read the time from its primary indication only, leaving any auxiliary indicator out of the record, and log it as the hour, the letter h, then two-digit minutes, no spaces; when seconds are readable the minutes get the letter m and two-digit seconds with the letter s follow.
9h23
